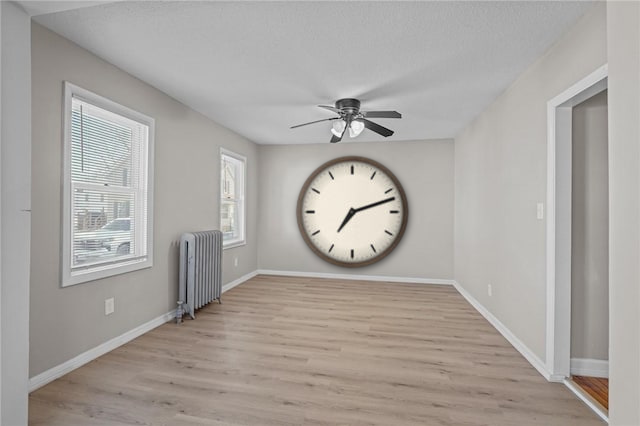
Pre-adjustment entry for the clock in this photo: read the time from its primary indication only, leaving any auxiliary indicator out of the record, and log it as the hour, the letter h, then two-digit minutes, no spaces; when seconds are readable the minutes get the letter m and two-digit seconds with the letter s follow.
7h12
